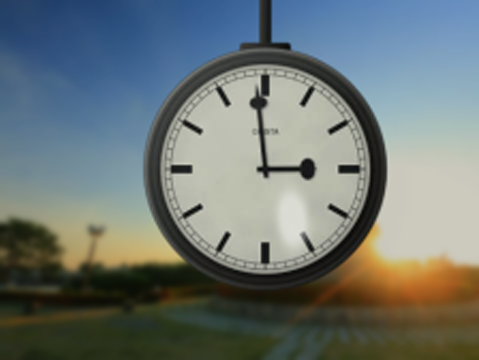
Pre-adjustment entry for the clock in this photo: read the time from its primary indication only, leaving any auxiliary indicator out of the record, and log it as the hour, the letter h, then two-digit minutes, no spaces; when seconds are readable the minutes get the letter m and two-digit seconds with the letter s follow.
2h59
